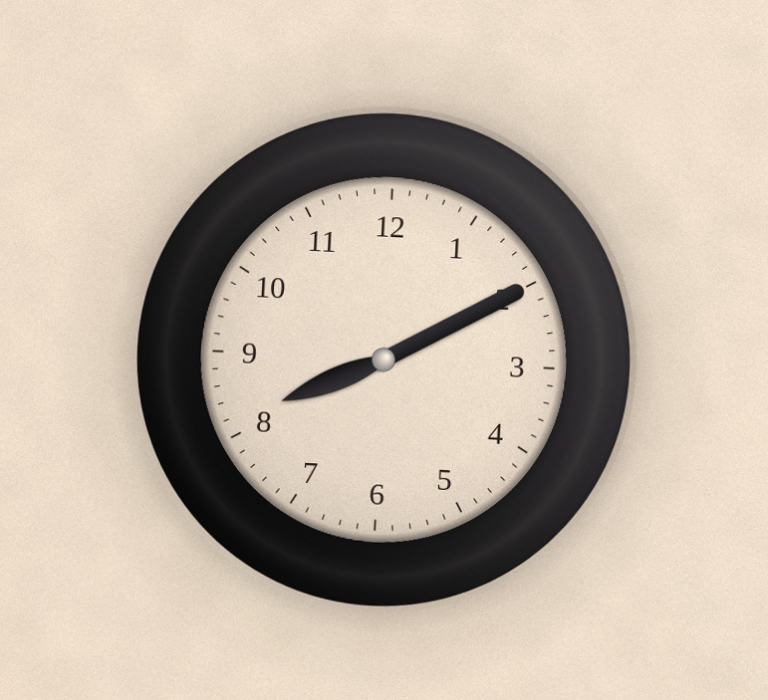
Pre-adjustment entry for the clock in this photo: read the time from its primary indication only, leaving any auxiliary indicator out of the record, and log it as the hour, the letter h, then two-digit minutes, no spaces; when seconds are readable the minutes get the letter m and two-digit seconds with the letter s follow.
8h10
